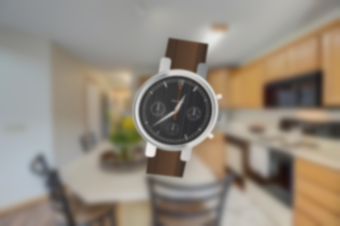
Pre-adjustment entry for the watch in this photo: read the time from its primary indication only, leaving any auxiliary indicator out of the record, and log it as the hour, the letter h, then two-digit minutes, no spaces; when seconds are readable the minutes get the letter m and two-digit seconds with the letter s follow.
12h38
